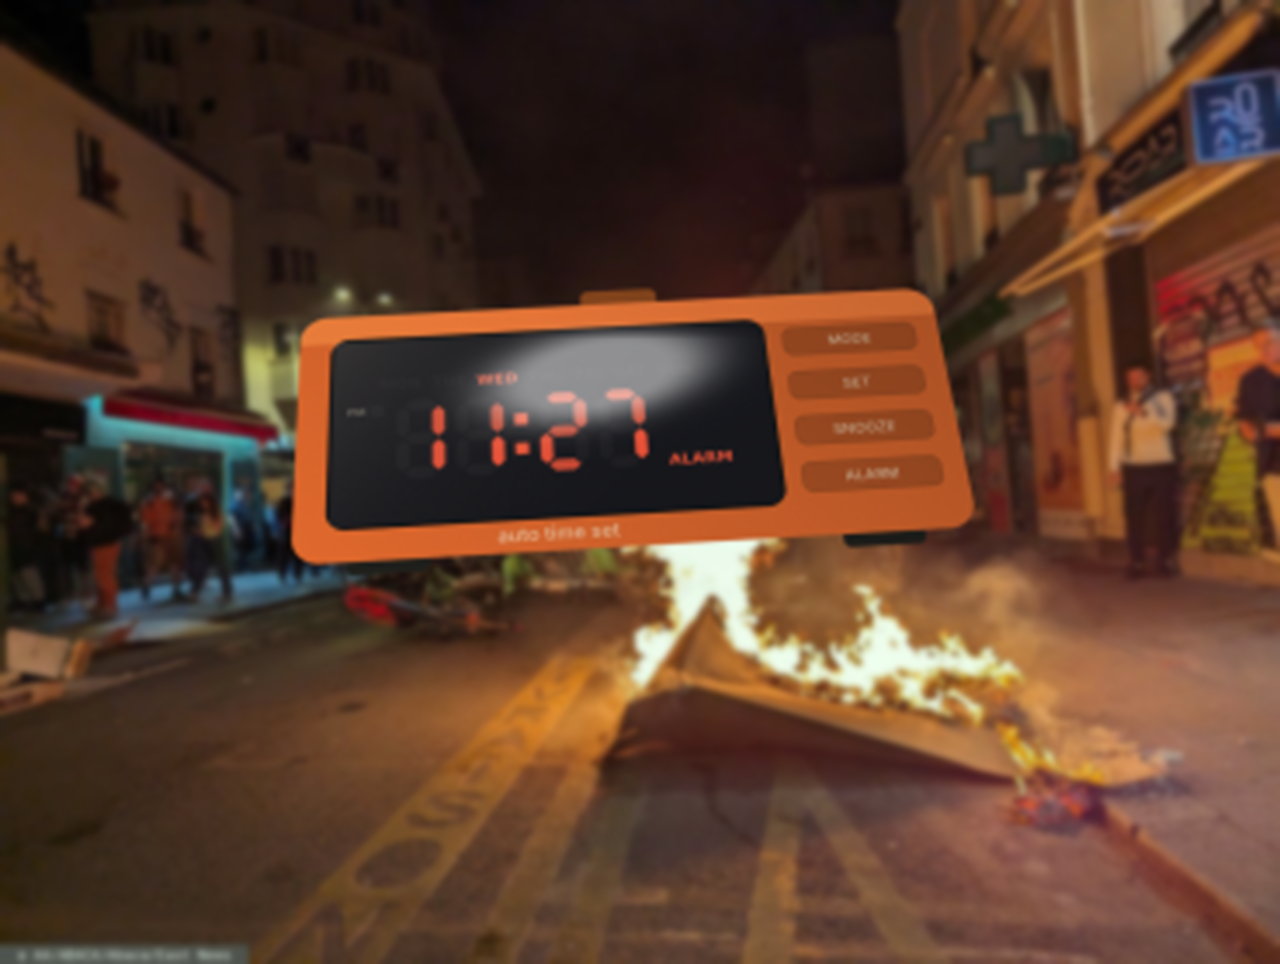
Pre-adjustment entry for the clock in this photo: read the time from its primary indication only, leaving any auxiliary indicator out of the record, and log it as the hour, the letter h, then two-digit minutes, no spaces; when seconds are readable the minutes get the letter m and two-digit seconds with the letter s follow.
11h27
